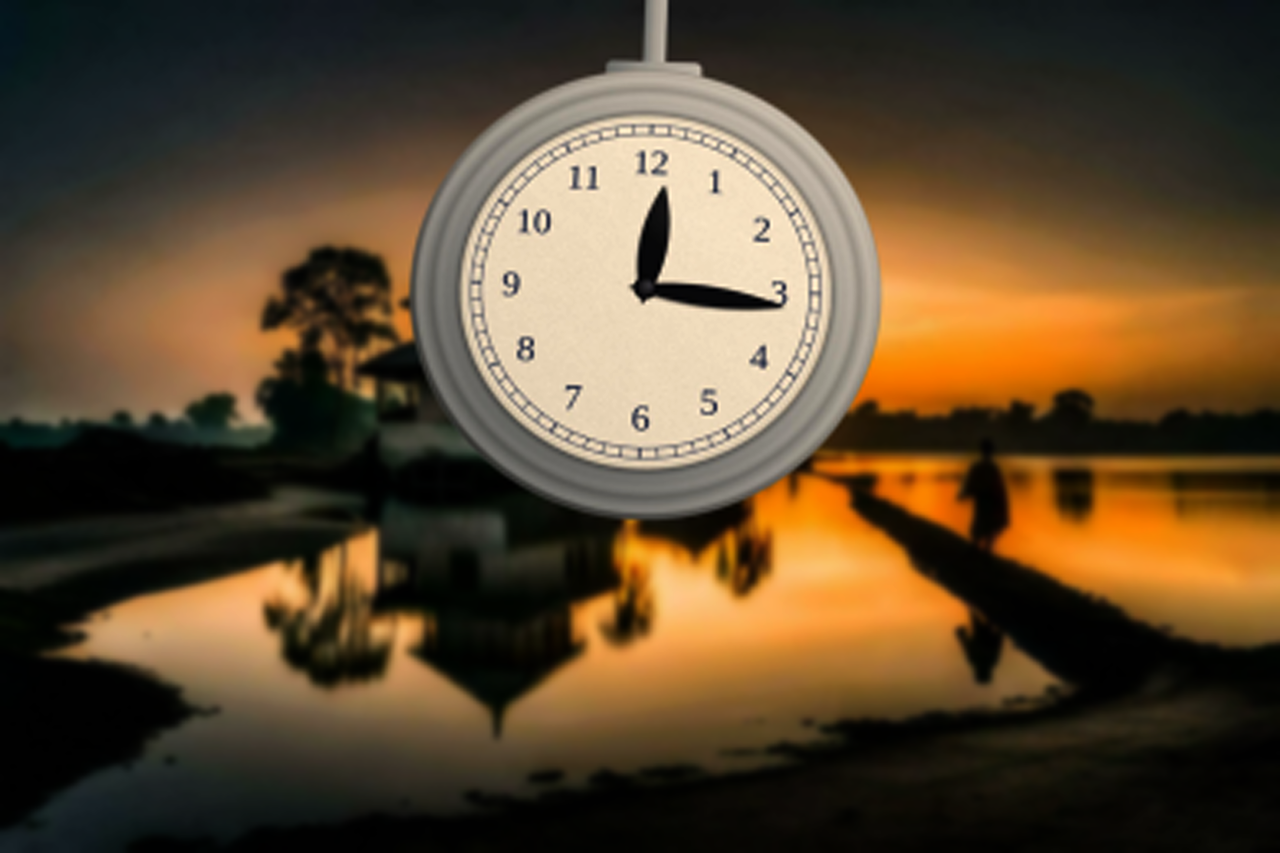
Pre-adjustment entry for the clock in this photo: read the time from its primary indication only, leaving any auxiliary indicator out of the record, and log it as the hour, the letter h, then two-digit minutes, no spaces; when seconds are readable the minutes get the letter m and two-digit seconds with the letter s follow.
12h16
